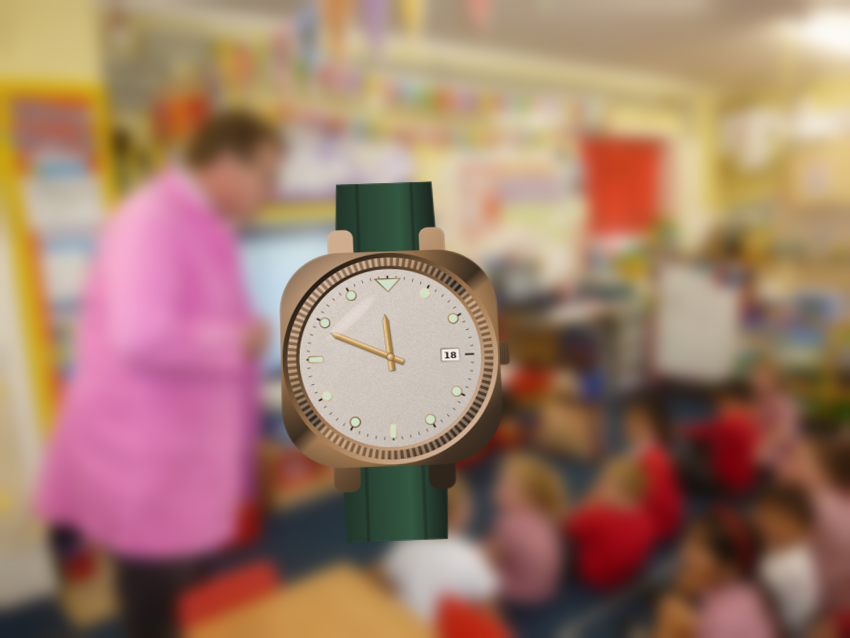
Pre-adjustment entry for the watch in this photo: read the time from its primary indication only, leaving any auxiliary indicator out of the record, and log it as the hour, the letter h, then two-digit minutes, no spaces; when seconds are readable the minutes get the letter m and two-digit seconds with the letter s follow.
11h49
